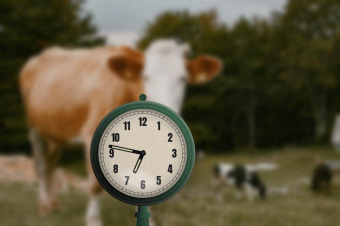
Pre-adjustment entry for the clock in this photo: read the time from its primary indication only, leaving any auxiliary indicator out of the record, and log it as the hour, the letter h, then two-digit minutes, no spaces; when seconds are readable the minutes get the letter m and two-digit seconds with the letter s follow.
6h47
